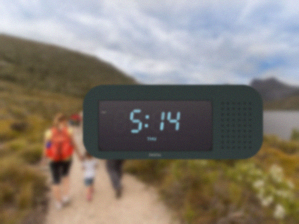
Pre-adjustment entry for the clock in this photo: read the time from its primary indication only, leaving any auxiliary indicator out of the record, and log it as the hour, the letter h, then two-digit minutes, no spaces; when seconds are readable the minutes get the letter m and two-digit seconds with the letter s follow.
5h14
